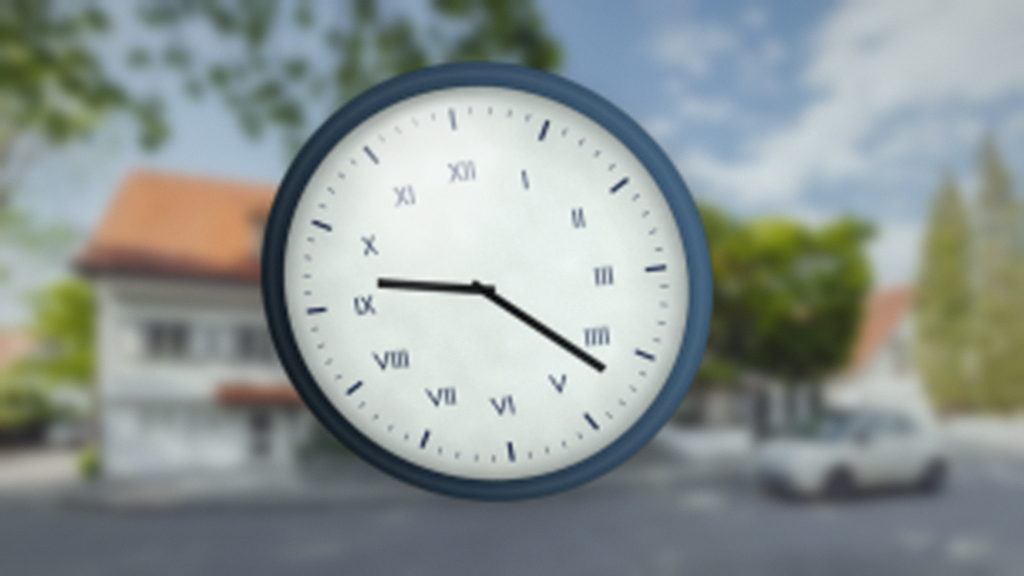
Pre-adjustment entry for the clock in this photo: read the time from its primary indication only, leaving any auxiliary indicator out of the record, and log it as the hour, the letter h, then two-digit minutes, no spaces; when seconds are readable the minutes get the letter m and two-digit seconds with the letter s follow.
9h22
